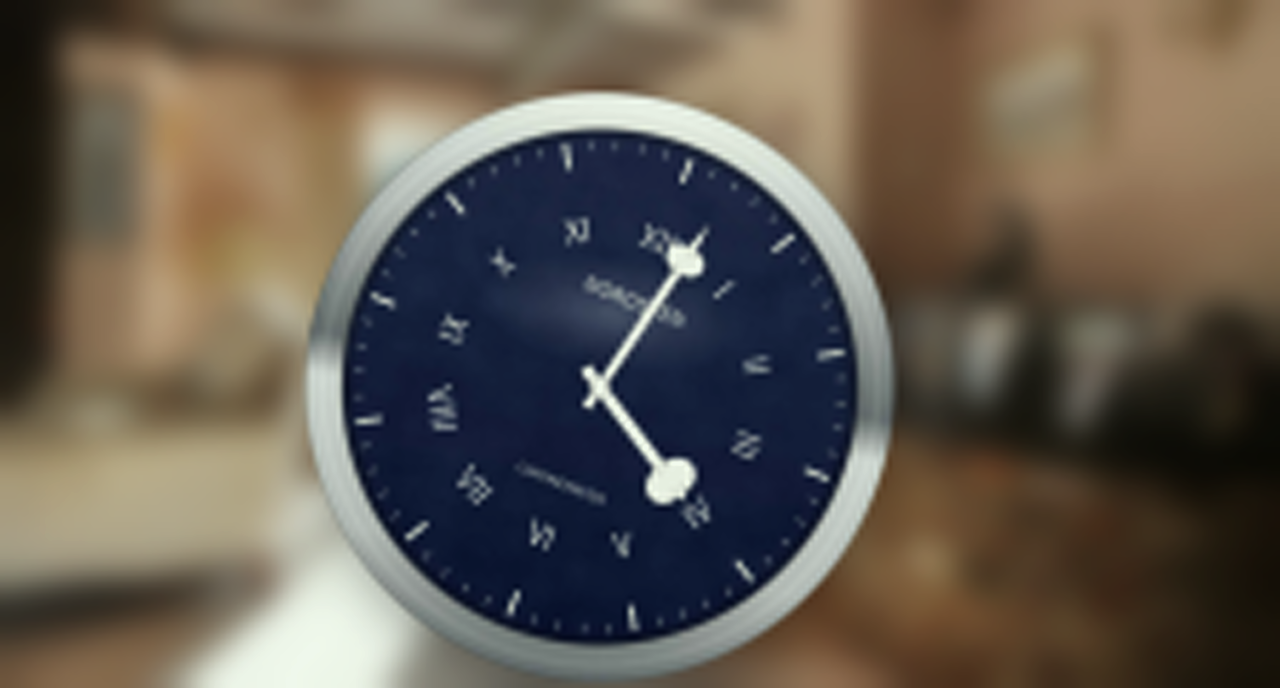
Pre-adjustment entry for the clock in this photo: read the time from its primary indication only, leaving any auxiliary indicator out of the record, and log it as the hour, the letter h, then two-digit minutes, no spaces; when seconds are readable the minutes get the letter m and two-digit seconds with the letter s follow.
4h02
